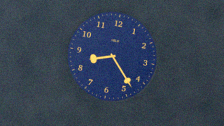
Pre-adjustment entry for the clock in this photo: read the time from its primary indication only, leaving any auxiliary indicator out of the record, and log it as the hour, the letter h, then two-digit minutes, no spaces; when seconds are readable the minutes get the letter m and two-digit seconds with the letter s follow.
8h23
